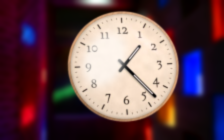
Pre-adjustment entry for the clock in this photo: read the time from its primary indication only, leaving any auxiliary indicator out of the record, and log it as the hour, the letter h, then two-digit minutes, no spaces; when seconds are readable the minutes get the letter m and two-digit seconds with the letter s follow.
1h23
